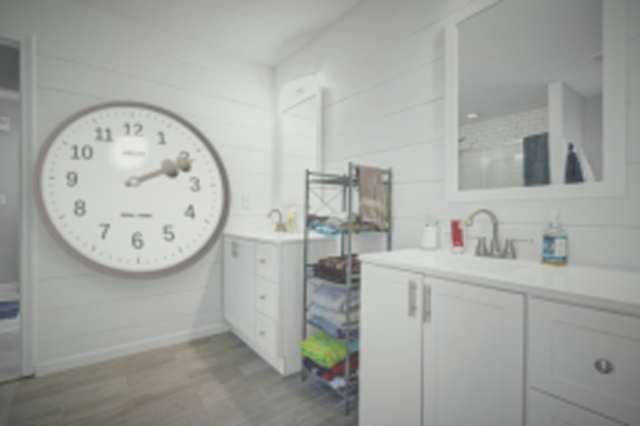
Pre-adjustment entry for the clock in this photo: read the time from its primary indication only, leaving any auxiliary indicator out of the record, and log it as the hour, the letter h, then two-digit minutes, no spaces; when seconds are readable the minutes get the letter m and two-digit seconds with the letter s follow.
2h11
